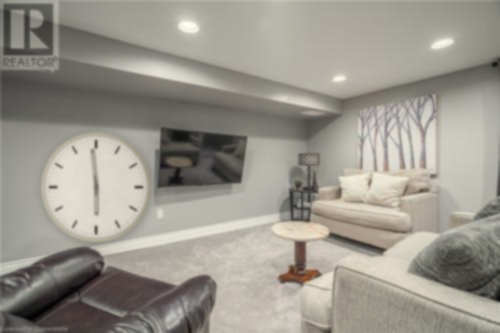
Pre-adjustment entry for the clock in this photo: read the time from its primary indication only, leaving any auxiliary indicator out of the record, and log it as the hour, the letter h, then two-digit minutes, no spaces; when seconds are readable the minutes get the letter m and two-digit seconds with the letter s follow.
5h59
